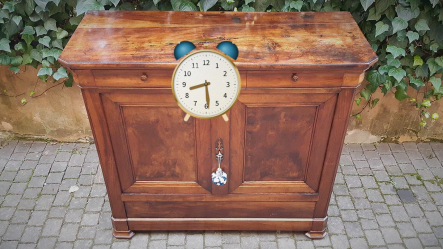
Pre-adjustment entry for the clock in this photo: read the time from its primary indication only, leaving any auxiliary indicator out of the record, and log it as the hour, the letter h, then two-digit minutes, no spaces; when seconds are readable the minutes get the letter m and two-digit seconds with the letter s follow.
8h29
